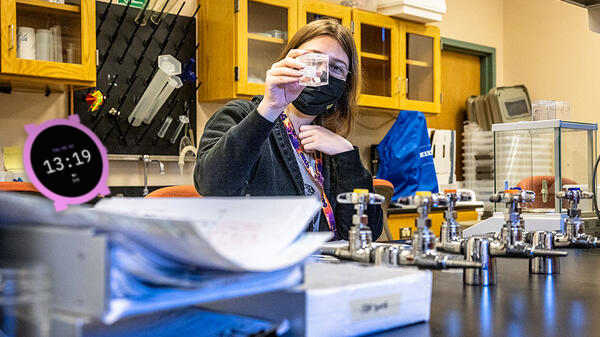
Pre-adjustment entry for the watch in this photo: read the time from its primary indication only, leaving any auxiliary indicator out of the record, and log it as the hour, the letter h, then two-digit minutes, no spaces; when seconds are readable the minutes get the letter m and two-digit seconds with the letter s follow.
13h19
